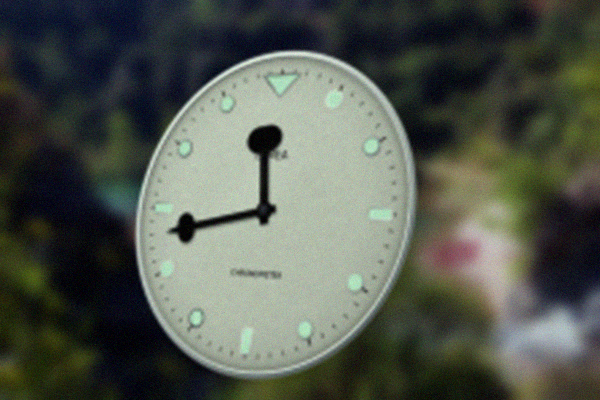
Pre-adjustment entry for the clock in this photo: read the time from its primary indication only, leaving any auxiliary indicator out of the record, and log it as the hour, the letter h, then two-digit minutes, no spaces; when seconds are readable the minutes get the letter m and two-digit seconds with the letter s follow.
11h43
